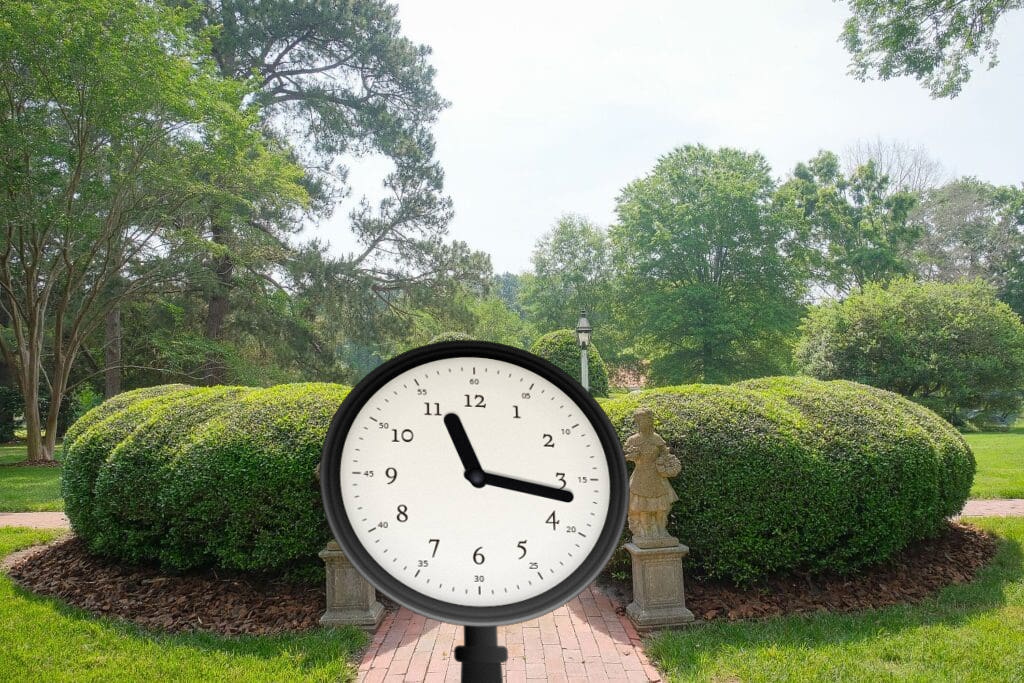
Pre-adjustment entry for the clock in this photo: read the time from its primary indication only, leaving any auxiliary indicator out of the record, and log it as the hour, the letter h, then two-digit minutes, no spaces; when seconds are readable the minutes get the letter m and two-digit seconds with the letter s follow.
11h17
